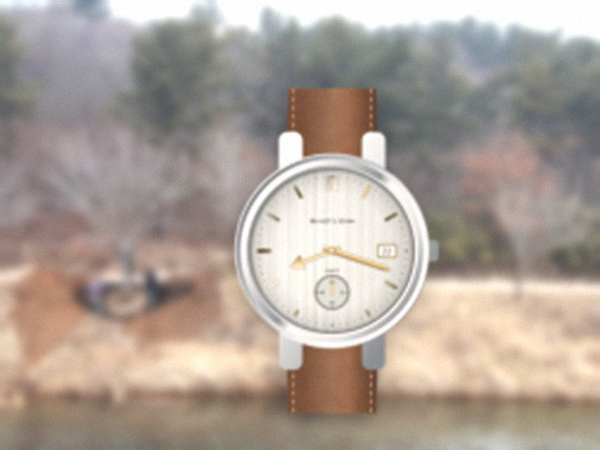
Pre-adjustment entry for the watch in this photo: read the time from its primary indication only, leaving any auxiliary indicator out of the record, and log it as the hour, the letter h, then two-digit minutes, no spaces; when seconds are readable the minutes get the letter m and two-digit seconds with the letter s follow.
8h18
